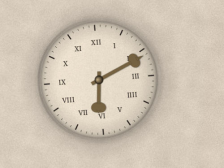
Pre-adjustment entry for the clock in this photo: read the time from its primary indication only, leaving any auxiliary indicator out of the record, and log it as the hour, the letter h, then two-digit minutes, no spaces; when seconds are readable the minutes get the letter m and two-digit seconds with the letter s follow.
6h11
